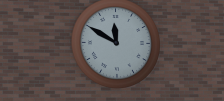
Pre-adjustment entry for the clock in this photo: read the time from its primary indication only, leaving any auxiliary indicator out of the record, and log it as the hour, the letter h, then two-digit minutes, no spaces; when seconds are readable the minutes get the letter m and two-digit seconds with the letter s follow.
11h50
